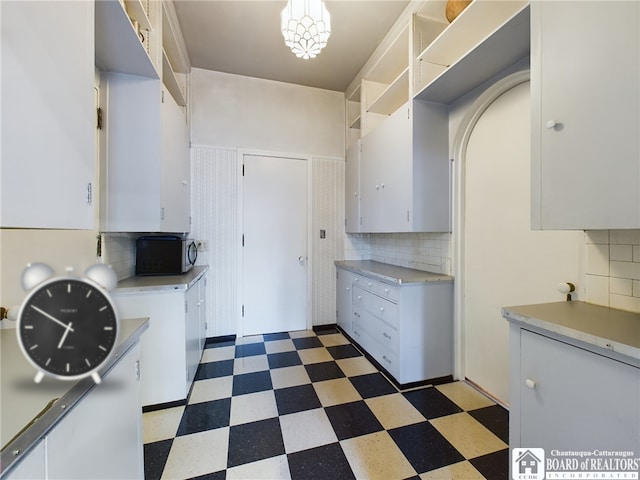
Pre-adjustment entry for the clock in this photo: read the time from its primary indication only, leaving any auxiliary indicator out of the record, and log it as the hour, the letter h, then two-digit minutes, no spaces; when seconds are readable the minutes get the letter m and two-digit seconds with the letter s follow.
6h50
